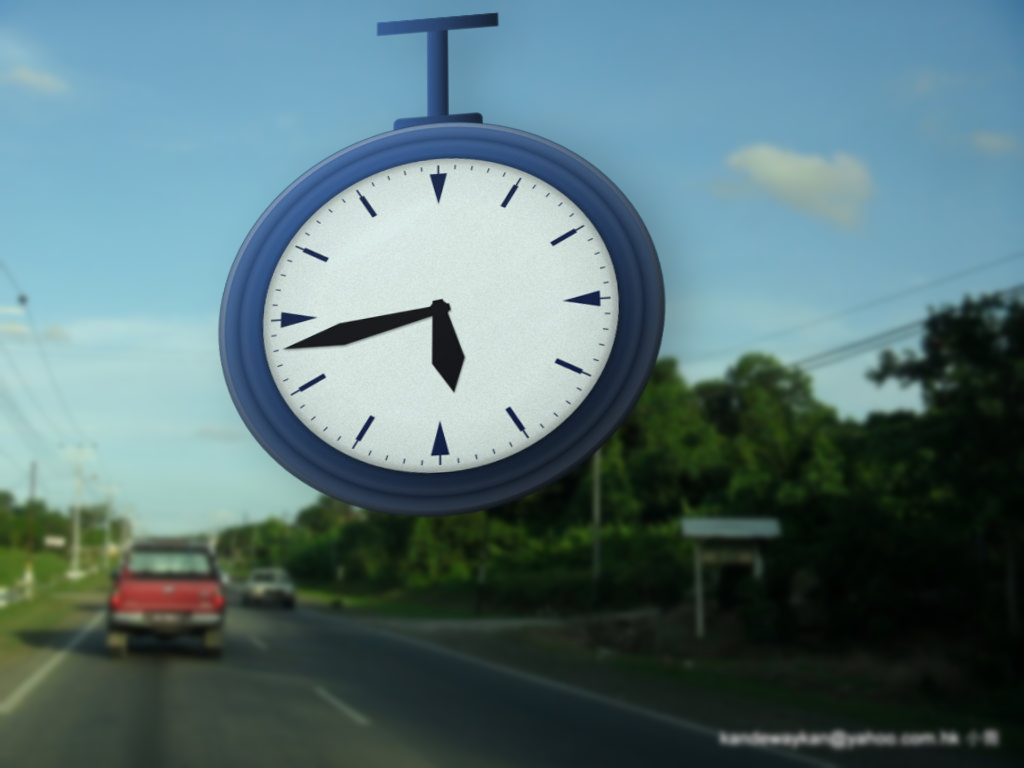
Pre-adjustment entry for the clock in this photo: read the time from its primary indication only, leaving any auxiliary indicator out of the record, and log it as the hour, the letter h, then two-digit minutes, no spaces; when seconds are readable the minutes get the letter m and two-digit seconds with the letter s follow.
5h43
